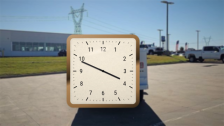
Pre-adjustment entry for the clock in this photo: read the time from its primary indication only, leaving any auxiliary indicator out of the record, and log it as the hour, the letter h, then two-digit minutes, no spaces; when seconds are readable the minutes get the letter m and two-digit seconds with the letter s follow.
3h49
